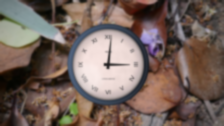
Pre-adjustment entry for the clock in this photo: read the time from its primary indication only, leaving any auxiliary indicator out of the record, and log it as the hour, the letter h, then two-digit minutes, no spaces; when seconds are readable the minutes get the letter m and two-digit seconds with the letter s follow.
3h01
